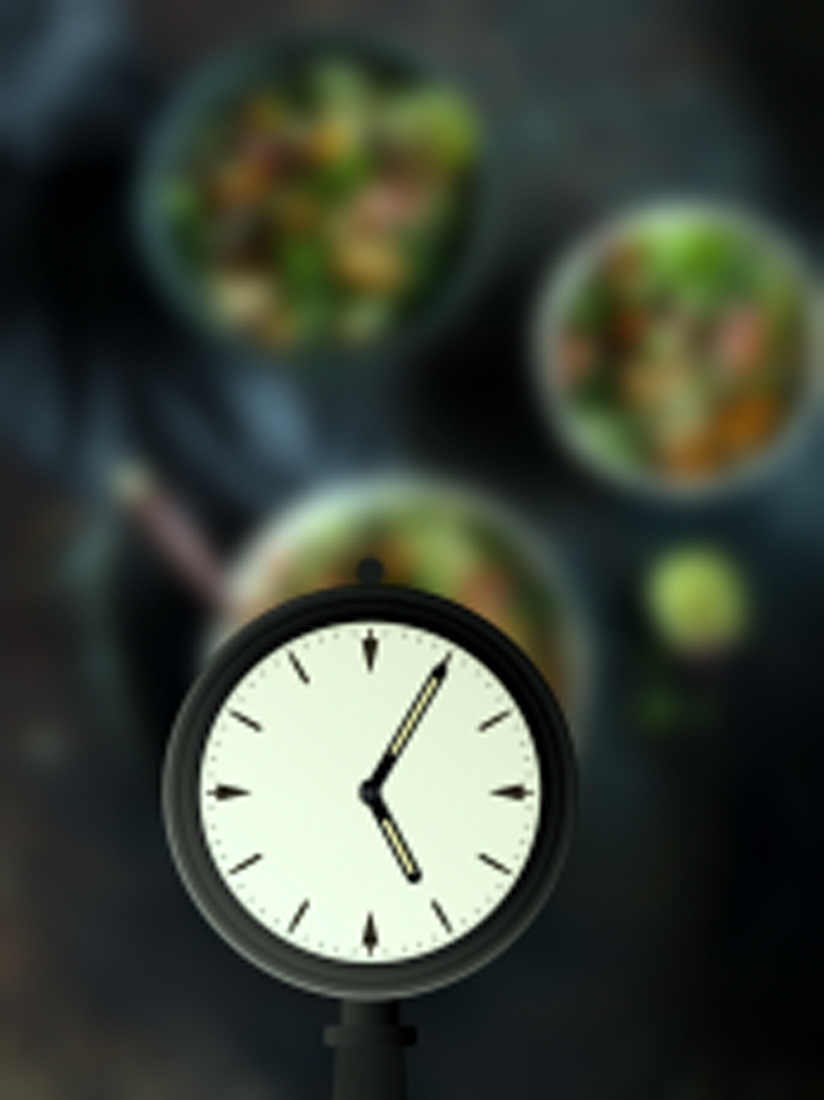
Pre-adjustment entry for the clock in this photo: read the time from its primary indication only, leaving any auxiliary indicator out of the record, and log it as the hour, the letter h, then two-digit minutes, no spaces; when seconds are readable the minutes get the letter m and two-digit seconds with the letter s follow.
5h05
